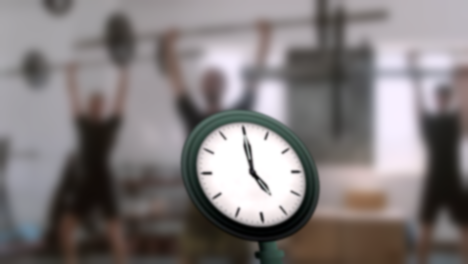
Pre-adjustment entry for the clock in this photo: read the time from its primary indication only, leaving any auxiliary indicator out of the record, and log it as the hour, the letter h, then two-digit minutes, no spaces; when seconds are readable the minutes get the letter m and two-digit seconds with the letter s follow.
5h00
